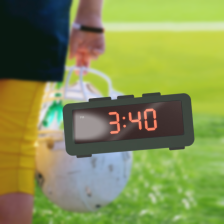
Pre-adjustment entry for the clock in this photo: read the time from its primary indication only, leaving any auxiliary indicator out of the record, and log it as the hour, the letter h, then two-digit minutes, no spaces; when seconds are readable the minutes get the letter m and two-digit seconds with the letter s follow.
3h40
